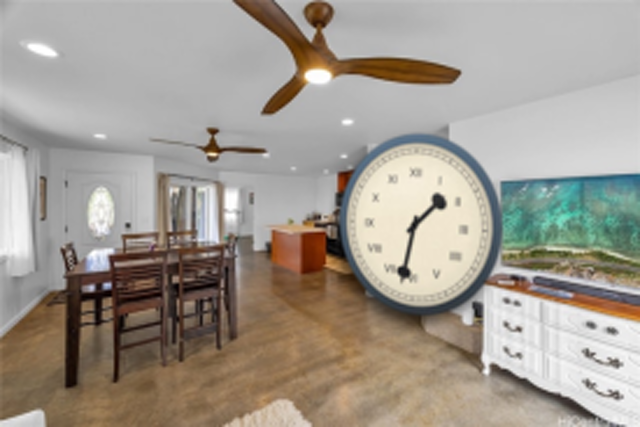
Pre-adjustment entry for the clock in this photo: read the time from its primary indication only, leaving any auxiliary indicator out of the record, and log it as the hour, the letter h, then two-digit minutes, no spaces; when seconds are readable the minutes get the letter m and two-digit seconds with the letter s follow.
1h32
